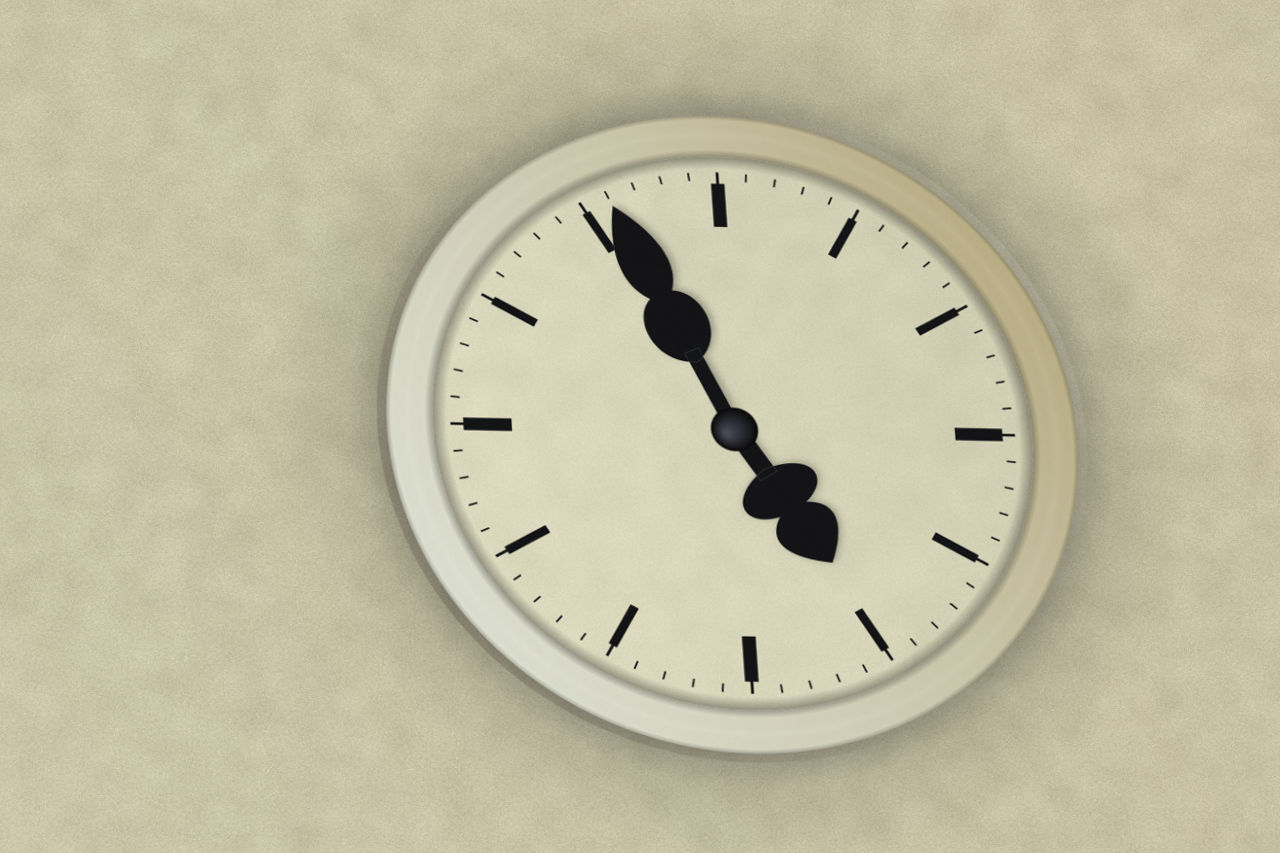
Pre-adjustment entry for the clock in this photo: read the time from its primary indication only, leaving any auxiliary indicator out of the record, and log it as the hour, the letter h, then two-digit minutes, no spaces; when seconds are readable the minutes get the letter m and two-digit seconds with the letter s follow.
4h56
